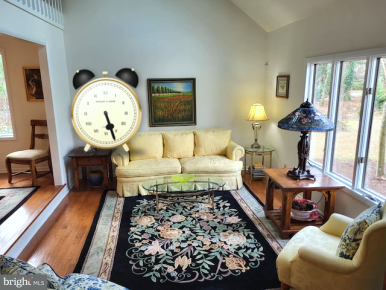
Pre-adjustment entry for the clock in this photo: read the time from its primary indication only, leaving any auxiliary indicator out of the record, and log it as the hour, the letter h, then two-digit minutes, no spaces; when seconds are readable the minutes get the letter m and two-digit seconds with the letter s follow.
5h27
